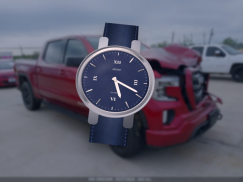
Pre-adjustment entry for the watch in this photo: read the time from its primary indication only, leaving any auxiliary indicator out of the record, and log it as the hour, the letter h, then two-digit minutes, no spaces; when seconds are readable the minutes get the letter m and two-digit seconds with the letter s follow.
5h19
